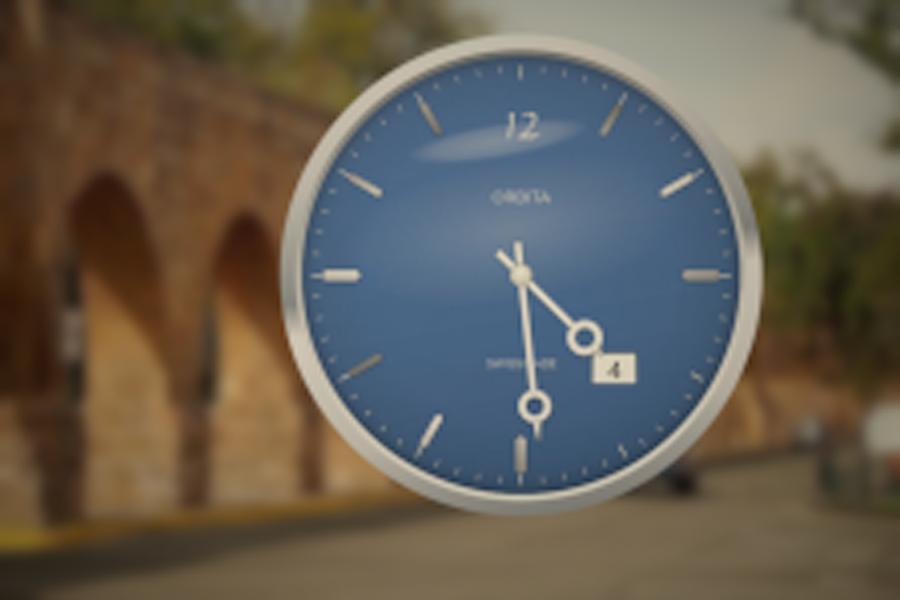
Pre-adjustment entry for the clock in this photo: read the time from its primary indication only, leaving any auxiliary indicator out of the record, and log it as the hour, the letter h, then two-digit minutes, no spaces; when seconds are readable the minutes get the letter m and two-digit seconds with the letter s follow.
4h29
